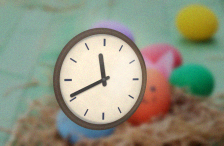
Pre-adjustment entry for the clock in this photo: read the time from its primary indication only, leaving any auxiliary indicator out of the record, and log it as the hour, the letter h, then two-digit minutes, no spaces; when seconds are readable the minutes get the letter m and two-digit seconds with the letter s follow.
11h41
